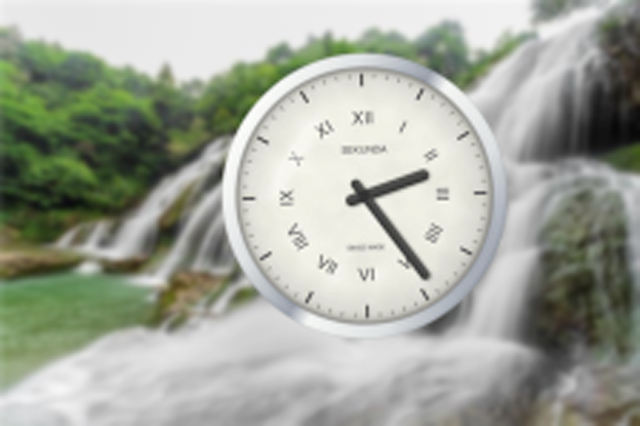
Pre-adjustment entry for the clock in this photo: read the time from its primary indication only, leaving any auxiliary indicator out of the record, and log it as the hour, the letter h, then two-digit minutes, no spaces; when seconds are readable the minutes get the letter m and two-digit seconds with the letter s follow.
2h24
